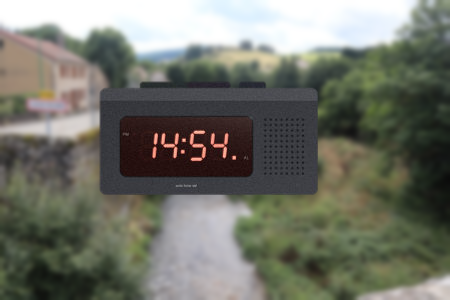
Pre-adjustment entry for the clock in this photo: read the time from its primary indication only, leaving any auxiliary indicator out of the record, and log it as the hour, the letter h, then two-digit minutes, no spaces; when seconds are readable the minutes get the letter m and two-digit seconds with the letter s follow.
14h54
